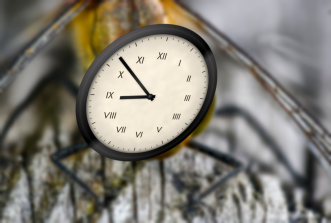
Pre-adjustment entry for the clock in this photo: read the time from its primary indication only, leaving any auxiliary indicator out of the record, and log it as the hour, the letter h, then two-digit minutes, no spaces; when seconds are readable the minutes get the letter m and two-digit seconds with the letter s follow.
8h52
